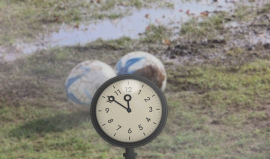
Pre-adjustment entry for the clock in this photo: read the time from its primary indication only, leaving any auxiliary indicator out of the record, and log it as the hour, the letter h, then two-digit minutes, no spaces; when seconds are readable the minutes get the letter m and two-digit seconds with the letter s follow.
11h51
